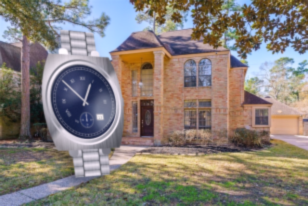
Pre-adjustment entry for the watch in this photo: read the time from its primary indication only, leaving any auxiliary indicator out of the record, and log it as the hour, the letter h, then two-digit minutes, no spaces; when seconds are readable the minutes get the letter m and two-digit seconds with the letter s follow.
12h52
